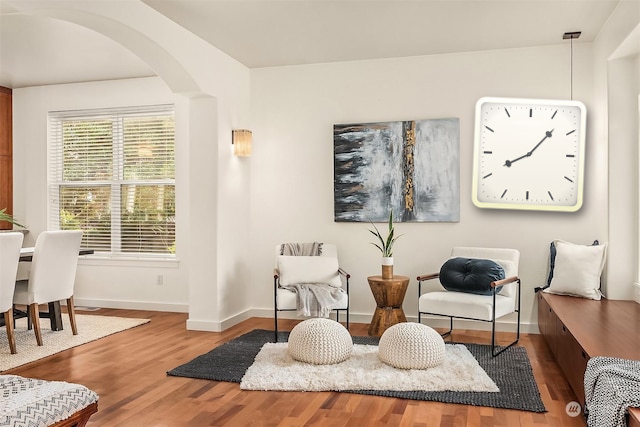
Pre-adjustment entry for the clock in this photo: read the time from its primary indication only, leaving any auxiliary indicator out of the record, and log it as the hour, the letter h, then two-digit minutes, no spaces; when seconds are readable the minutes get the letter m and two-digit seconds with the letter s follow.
8h07
